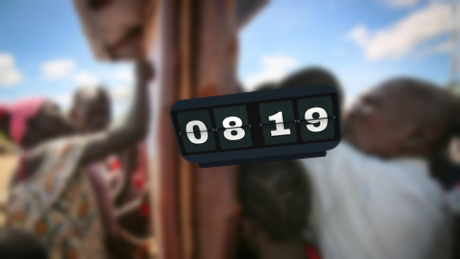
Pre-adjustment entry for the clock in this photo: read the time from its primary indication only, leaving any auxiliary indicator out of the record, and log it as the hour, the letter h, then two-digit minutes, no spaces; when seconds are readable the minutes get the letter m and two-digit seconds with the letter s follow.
8h19
